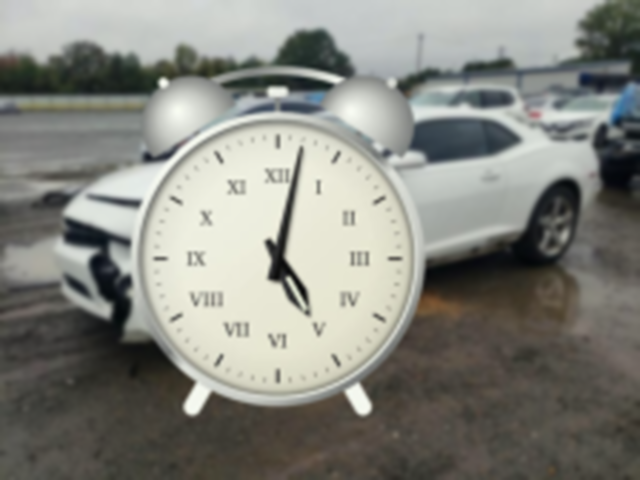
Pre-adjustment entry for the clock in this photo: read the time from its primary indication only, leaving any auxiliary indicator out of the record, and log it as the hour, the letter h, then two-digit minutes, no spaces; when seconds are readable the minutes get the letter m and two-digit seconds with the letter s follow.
5h02
